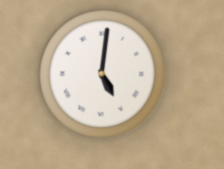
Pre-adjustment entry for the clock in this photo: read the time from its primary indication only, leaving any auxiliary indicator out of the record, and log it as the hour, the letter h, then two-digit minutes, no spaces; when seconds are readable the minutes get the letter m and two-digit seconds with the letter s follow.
5h01
